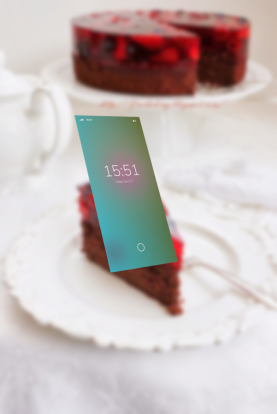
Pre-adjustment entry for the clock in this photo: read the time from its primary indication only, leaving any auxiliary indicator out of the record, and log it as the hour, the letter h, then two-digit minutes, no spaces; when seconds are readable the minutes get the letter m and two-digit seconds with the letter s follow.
15h51
